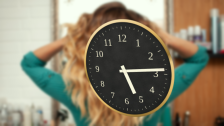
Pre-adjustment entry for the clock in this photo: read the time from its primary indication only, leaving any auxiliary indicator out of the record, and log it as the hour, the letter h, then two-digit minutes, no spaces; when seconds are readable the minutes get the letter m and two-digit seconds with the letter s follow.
5h14
